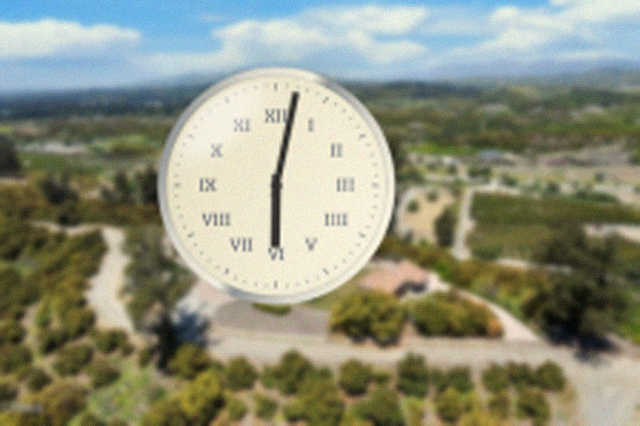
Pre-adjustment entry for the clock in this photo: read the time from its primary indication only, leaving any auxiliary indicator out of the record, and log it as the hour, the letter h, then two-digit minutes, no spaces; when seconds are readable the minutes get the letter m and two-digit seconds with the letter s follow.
6h02
